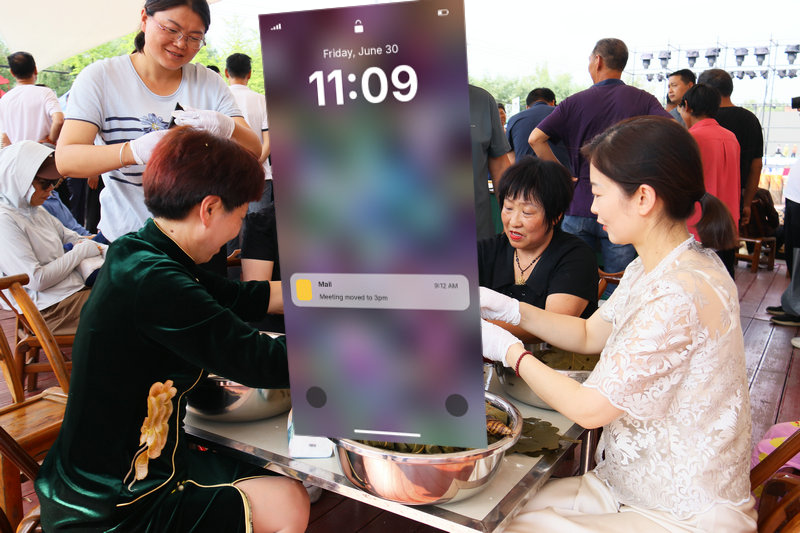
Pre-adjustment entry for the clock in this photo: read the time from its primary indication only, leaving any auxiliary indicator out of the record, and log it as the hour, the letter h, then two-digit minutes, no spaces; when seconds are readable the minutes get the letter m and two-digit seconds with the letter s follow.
11h09
